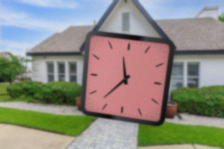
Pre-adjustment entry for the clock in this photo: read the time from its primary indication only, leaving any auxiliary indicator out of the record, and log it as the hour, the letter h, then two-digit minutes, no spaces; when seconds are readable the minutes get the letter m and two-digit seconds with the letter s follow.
11h37
